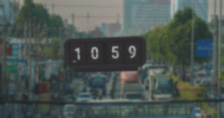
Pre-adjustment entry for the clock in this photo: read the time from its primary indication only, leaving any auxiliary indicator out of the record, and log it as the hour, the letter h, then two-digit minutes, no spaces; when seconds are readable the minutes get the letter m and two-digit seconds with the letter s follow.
10h59
